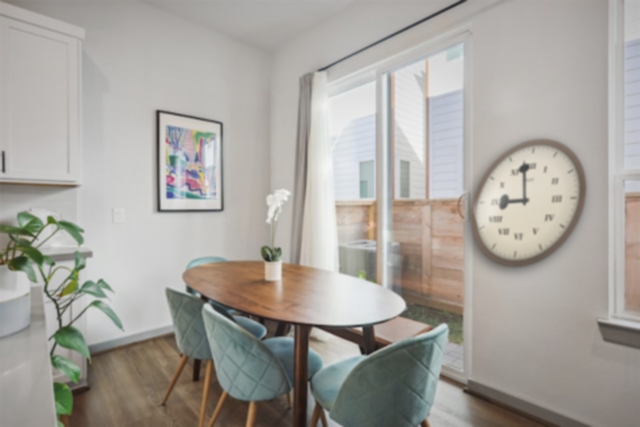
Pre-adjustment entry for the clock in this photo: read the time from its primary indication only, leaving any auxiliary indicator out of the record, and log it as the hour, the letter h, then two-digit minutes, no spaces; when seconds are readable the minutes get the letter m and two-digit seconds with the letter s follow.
8h58
